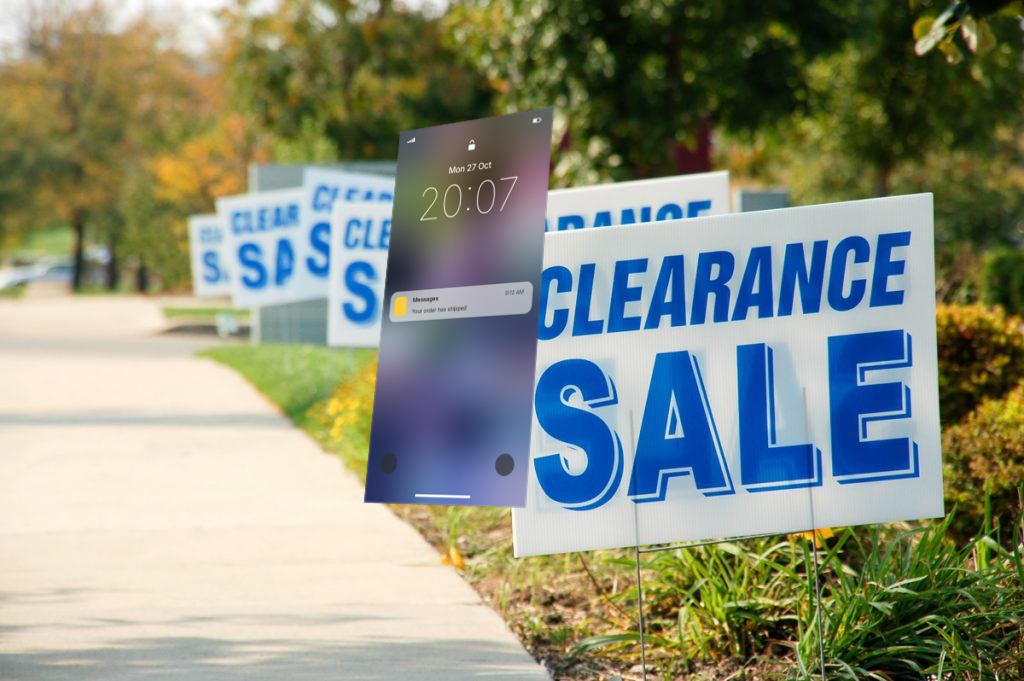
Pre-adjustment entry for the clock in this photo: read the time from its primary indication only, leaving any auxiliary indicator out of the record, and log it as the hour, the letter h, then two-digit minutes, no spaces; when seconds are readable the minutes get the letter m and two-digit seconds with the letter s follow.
20h07
